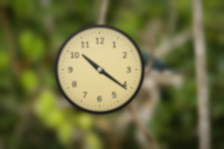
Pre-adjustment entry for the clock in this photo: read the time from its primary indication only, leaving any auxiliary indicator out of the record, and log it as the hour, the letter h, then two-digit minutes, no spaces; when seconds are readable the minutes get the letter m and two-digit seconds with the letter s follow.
10h21
